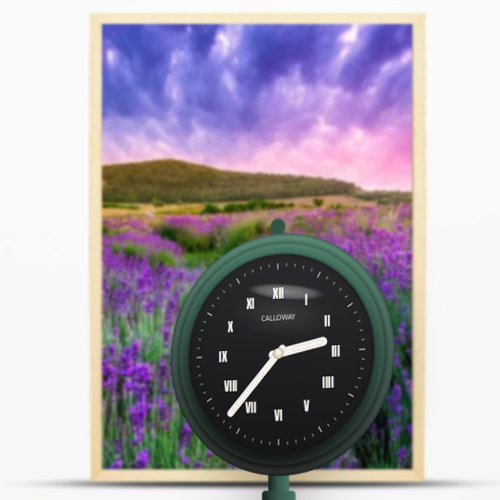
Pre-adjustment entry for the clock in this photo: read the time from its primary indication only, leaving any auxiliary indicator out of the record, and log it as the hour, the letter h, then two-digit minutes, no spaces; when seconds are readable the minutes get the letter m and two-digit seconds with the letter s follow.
2h37
